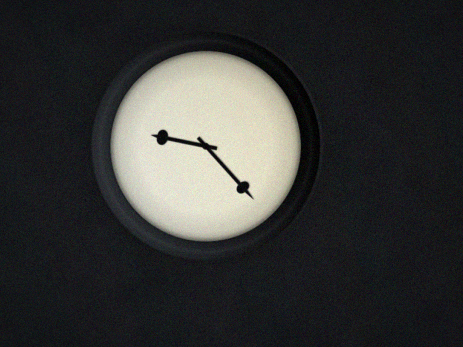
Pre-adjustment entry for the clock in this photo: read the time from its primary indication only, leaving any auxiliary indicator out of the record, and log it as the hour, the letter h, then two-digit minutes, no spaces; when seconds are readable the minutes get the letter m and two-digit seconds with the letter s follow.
9h23
